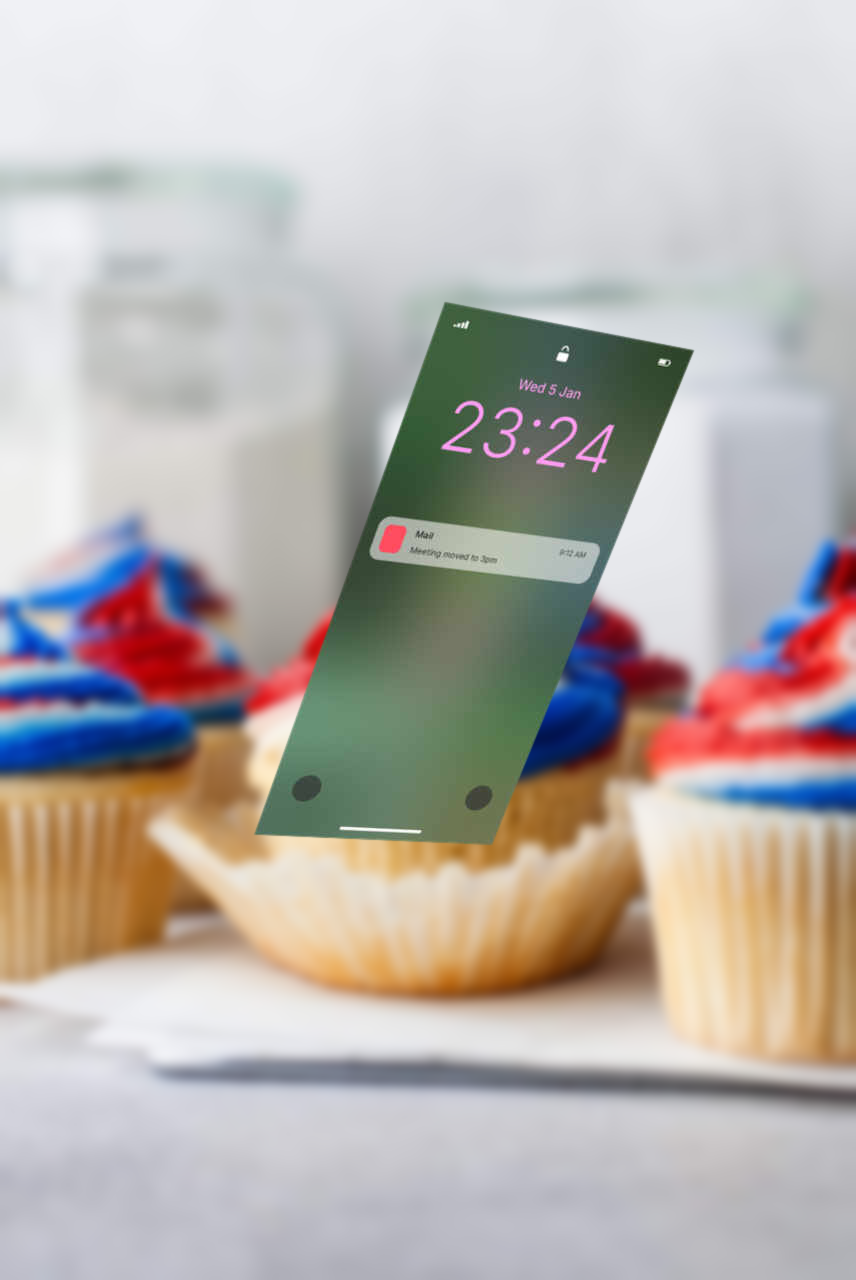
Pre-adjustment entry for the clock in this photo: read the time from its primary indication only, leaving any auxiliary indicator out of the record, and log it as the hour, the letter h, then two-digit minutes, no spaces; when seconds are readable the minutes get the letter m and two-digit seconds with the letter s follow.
23h24
